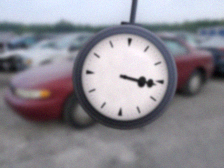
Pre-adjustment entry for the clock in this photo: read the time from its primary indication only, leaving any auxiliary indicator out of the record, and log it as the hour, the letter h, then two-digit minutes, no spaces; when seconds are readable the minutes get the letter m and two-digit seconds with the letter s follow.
3h16
